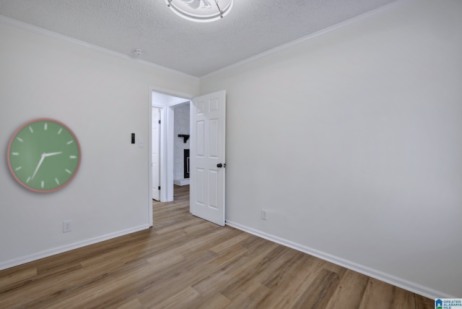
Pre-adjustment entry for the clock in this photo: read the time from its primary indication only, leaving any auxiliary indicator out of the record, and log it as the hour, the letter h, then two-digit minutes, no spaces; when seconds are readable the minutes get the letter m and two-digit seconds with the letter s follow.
2h34
